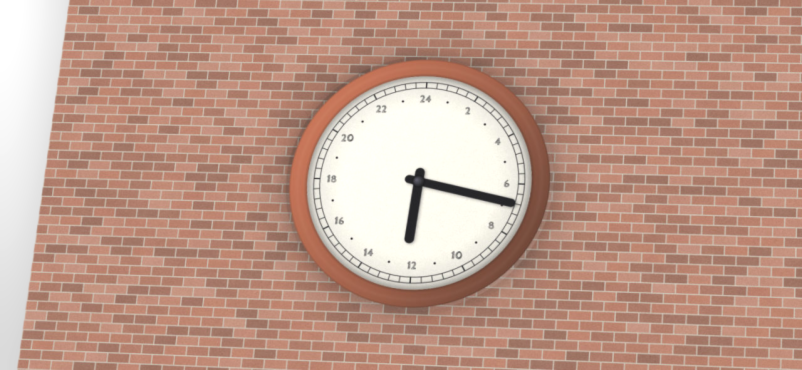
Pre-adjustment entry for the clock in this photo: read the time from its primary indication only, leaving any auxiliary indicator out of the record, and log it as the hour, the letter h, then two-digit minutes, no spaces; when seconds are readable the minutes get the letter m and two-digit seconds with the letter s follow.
12h17
